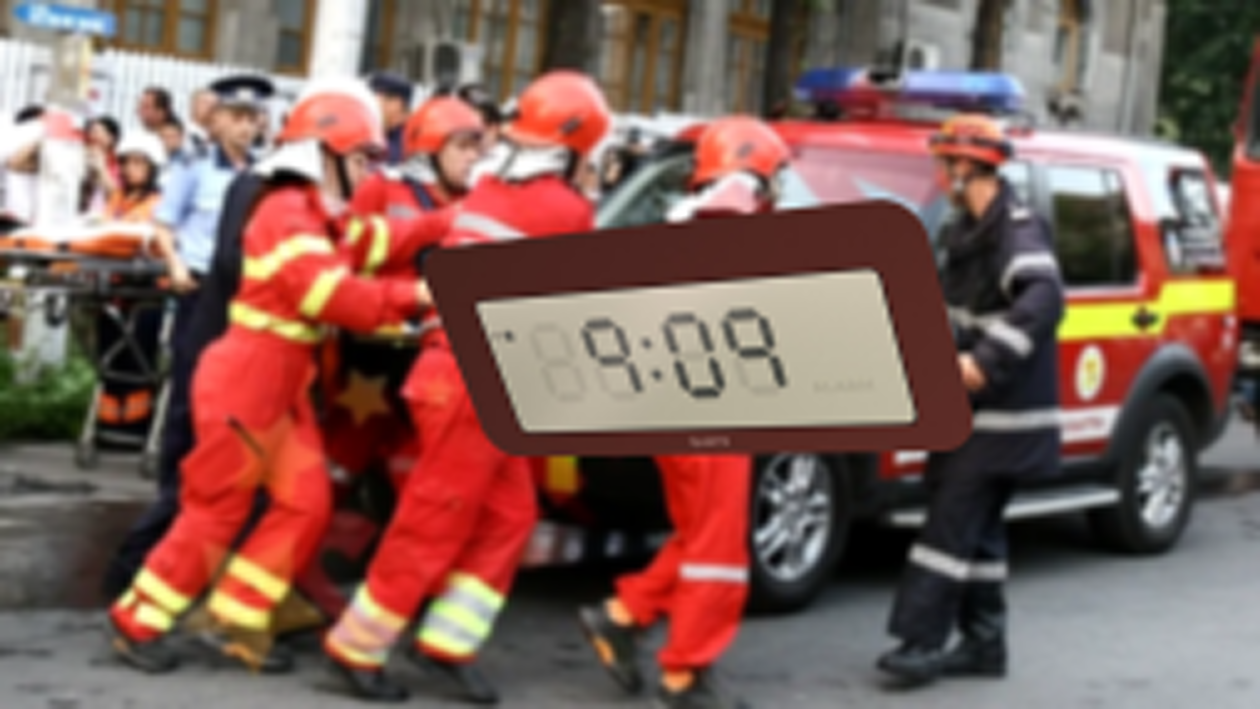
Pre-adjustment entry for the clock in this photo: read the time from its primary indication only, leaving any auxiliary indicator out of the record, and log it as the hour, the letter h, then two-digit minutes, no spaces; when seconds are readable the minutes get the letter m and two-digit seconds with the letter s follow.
9h09
